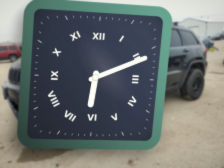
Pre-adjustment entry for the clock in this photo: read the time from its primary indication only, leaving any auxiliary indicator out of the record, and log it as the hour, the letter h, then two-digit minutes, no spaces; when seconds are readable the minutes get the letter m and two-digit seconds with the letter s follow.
6h11
